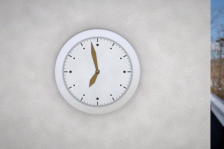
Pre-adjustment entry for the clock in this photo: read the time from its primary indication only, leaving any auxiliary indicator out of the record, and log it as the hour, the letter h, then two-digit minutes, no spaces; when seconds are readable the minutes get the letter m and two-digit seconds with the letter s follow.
6h58
